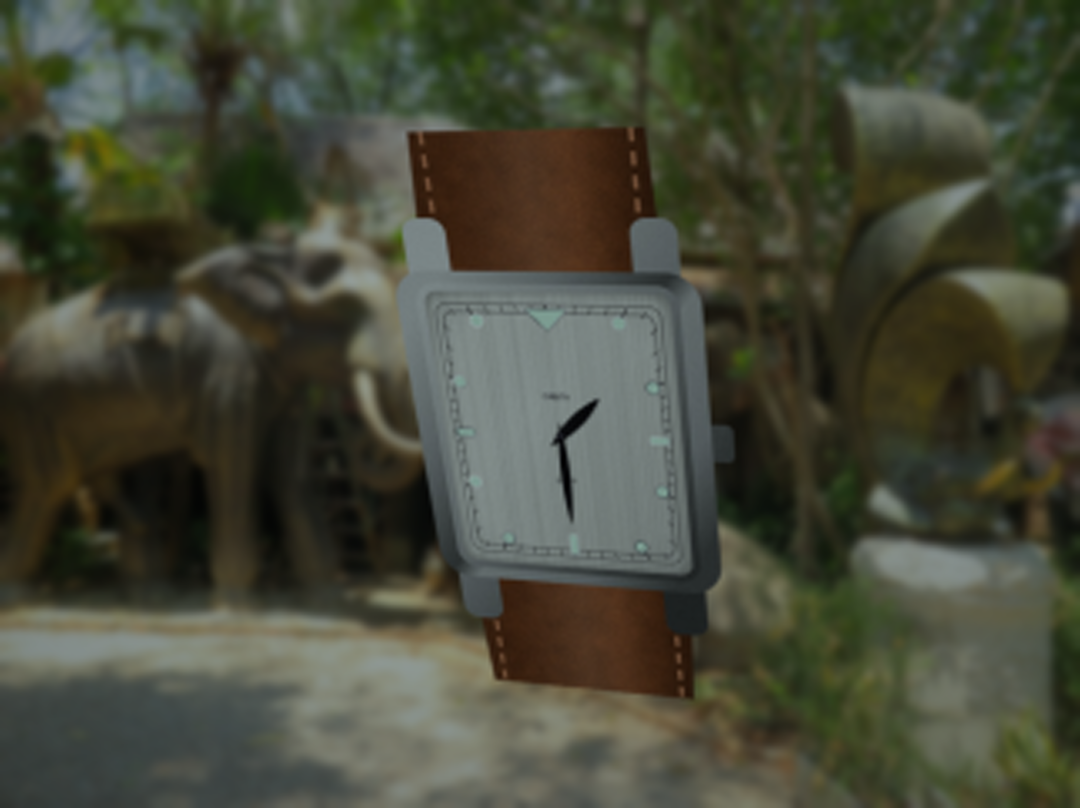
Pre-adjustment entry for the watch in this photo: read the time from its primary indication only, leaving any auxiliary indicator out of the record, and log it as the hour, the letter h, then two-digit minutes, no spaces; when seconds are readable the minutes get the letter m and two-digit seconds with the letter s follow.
1h30
